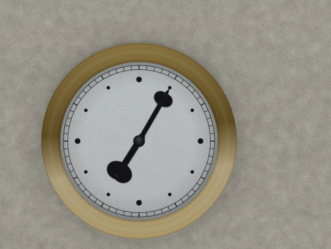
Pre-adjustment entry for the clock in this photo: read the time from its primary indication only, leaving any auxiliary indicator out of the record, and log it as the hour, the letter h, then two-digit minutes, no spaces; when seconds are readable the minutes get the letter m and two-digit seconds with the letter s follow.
7h05
